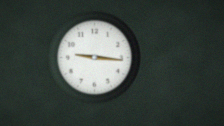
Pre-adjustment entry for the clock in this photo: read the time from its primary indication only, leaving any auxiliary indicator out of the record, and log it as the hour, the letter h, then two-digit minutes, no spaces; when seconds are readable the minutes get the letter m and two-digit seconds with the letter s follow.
9h16
